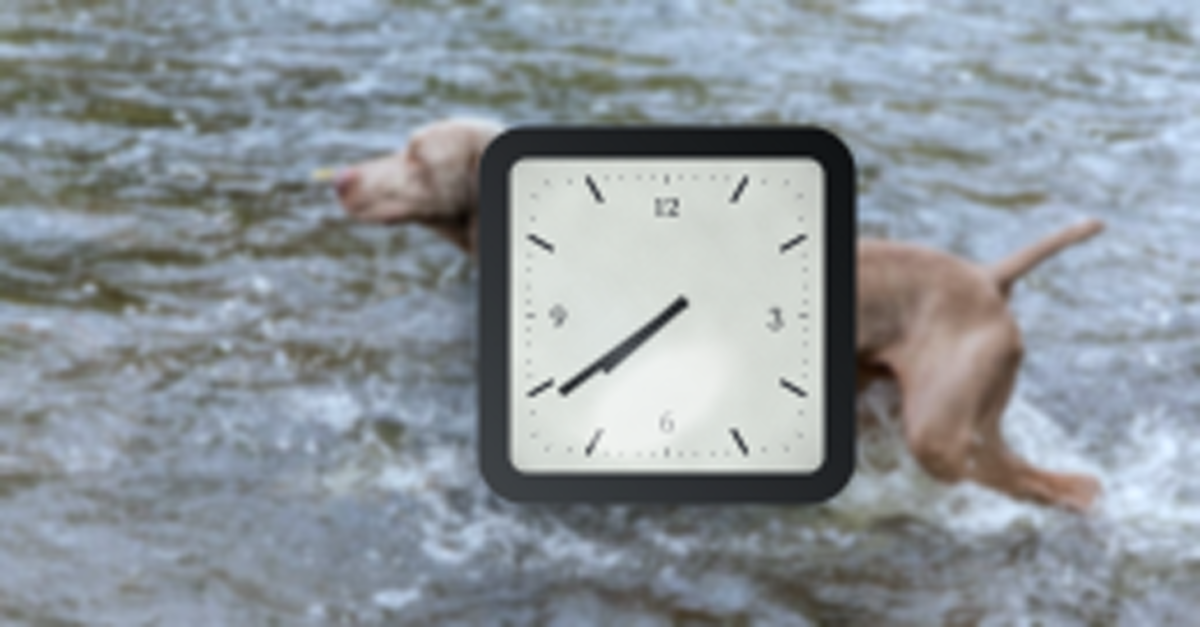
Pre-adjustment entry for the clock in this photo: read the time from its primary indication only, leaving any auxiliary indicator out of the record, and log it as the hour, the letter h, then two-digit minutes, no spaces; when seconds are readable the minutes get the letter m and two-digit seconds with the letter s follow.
7h39
